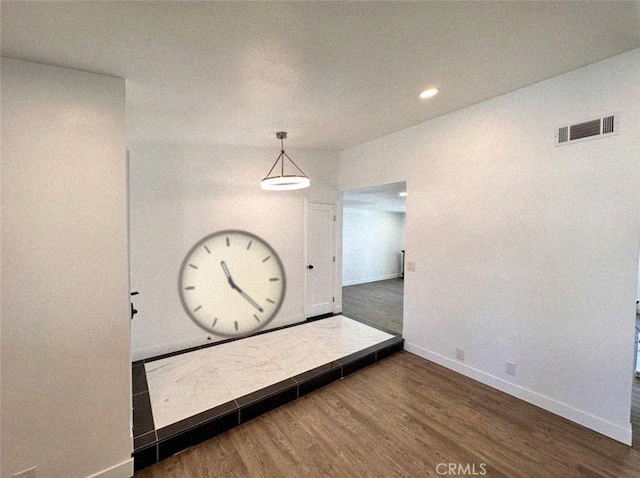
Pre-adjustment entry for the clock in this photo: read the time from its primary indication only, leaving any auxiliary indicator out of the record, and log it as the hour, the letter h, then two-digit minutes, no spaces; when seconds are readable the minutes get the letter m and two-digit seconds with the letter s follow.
11h23
